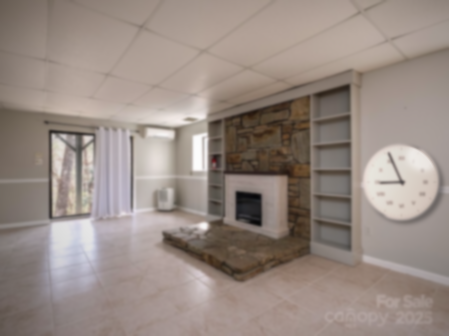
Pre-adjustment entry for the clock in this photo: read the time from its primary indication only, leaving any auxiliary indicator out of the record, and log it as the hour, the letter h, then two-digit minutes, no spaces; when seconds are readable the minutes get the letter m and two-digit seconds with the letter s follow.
8h56
